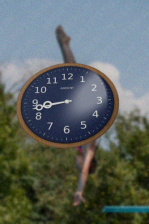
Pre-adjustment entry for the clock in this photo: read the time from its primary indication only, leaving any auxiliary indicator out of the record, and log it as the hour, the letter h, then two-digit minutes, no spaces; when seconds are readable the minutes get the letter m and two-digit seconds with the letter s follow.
8h43
